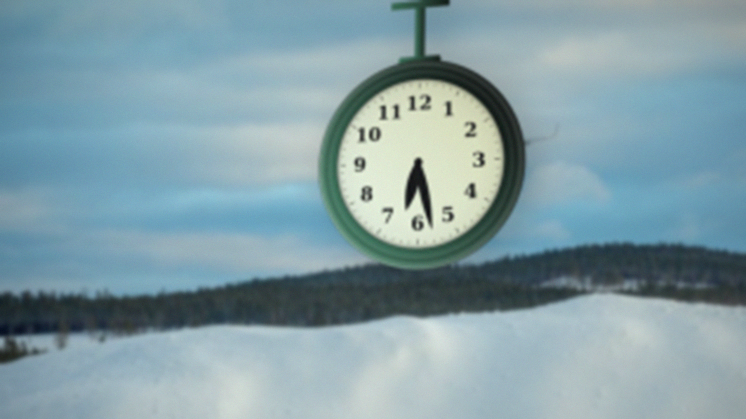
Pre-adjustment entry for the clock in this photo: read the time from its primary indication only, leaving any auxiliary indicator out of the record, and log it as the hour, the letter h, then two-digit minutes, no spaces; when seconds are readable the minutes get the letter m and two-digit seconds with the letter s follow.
6h28
